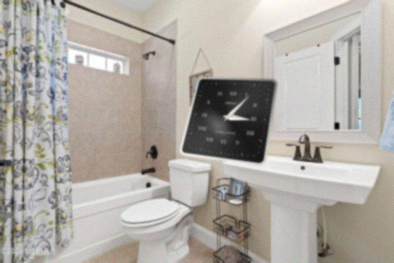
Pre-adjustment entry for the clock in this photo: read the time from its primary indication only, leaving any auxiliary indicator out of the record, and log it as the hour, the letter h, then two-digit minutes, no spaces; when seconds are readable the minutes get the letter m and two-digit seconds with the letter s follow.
3h06
